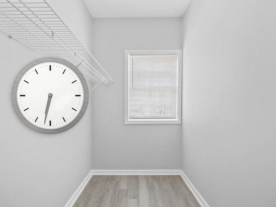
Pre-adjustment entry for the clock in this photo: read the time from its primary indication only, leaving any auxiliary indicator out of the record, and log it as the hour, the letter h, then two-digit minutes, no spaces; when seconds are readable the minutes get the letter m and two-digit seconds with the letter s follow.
6h32
